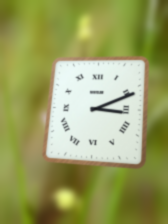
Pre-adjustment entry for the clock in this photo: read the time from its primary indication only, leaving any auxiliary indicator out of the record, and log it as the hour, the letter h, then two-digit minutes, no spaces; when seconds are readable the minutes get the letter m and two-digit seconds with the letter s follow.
3h11
